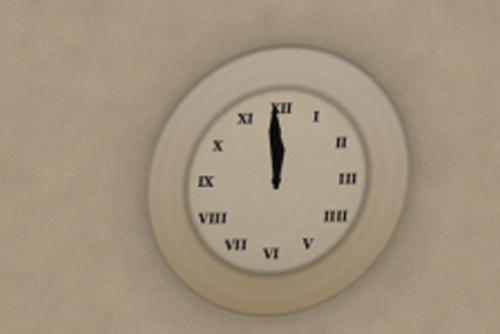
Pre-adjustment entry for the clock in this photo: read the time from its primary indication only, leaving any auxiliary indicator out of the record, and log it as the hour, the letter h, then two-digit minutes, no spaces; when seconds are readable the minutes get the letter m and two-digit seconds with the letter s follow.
11h59
